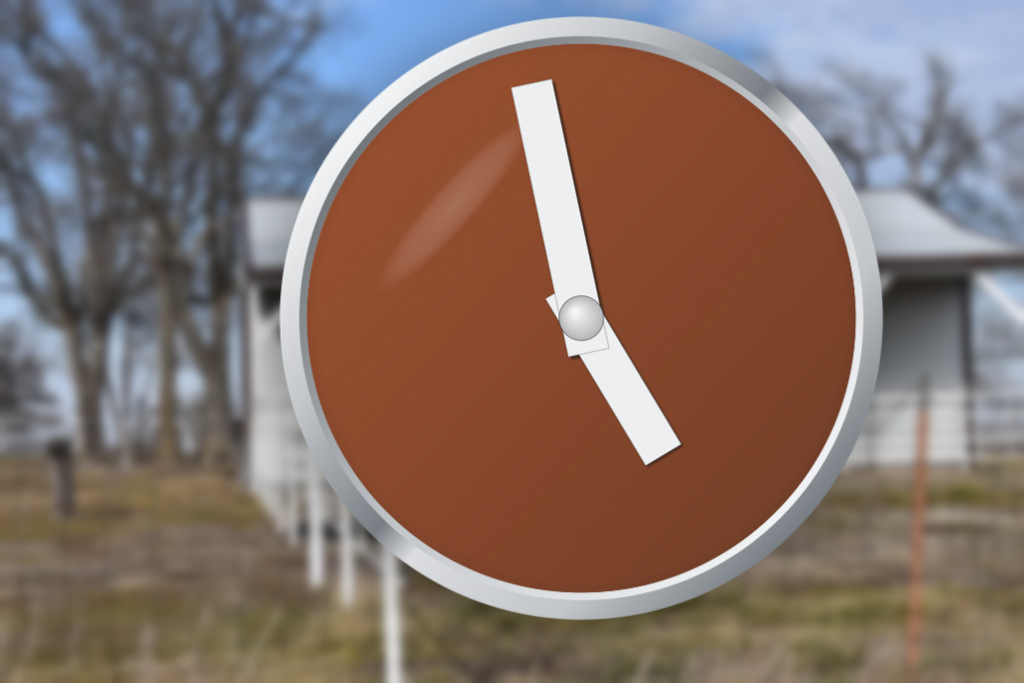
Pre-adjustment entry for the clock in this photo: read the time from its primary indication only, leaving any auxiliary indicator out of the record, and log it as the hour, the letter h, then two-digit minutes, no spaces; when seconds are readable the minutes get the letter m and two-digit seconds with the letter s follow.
4h58
